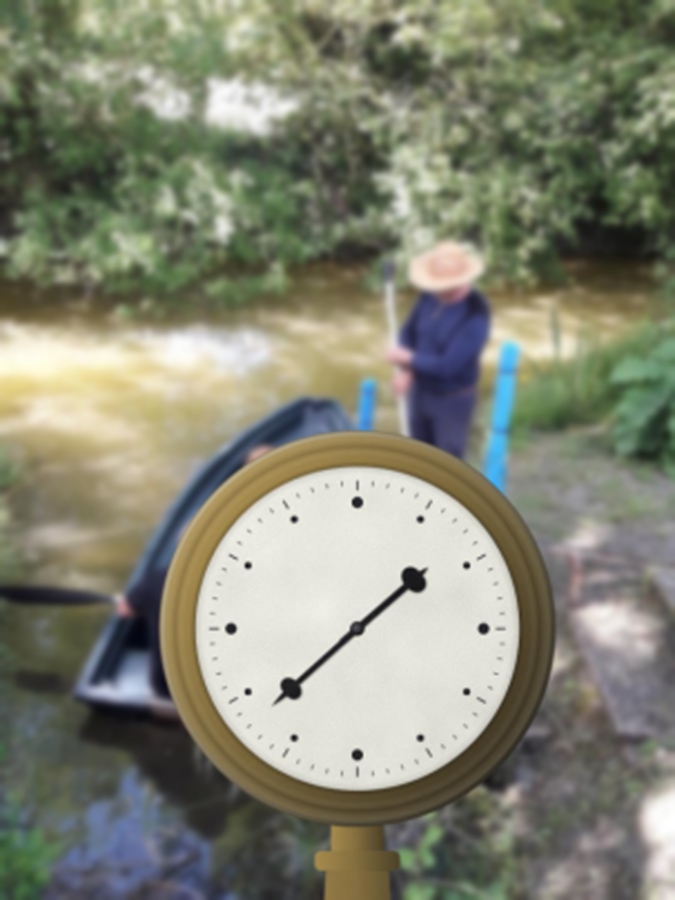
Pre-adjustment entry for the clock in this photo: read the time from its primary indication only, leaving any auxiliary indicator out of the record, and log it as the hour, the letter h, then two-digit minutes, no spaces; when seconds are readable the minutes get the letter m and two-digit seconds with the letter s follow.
1h38
